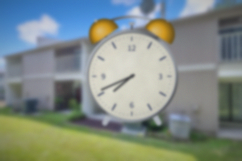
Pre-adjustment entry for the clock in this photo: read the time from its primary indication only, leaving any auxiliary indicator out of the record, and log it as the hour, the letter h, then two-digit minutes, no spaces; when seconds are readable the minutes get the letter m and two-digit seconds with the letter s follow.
7h41
